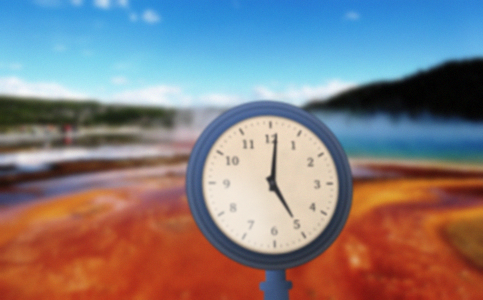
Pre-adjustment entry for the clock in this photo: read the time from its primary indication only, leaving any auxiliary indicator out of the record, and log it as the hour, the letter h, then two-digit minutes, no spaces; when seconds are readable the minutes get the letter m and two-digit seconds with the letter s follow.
5h01
